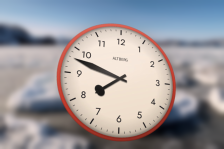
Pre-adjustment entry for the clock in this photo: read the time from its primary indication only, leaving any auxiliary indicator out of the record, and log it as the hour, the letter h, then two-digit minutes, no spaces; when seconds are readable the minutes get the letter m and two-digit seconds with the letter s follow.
7h48
